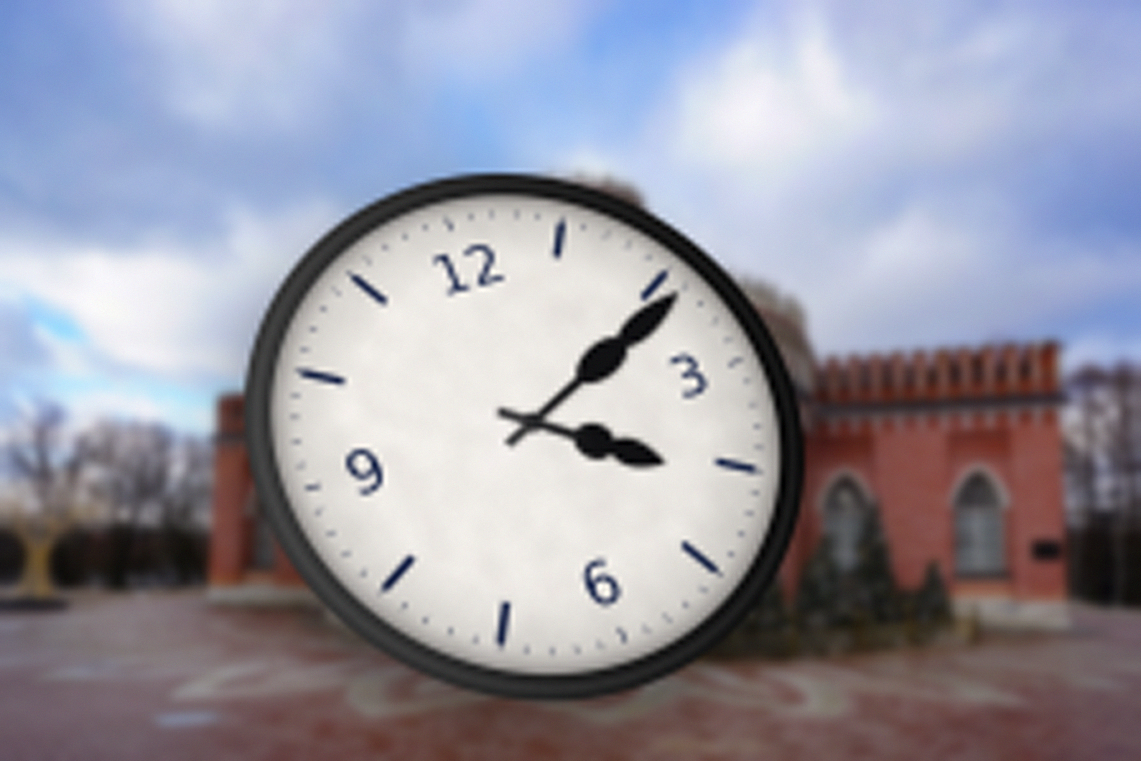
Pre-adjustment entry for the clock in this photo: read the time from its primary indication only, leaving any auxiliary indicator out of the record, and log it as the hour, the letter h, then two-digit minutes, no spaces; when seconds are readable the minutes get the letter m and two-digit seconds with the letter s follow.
4h11
